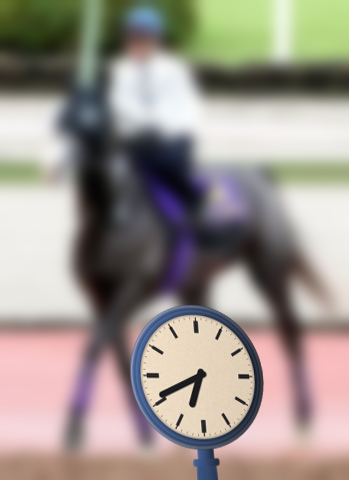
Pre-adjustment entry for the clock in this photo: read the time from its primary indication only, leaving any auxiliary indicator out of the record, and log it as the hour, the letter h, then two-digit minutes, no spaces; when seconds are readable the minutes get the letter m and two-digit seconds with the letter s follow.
6h41
